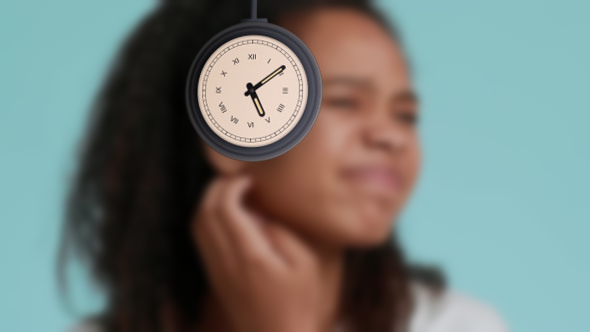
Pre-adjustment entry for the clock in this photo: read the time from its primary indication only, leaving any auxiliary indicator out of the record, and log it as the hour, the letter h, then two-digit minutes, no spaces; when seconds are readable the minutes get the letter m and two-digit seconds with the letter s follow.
5h09
